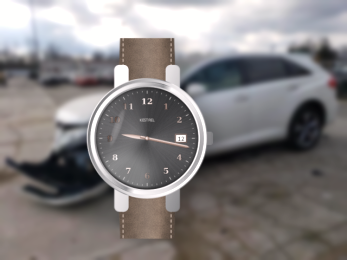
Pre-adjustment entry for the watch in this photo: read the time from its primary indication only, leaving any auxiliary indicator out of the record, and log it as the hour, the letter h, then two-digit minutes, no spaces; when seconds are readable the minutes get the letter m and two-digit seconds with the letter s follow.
9h17
